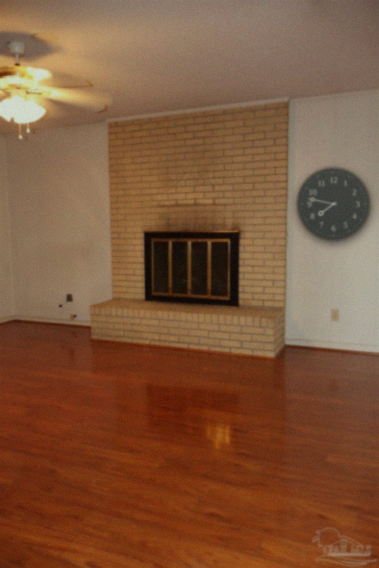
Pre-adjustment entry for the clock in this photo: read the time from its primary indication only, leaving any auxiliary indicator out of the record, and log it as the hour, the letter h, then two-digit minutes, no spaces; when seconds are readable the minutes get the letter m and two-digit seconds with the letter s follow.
7h47
